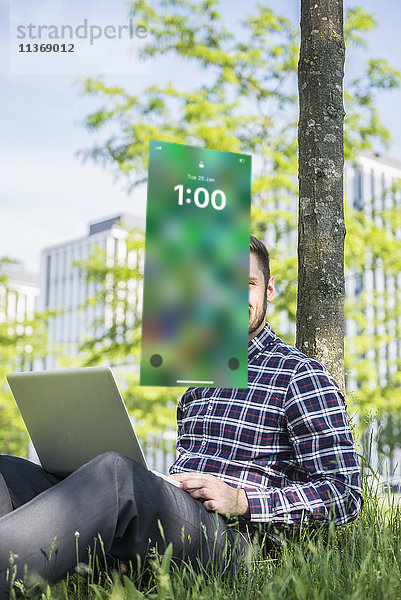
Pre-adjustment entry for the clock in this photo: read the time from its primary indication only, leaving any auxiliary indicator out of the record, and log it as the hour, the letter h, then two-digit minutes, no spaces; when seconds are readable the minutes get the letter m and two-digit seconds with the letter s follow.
1h00
